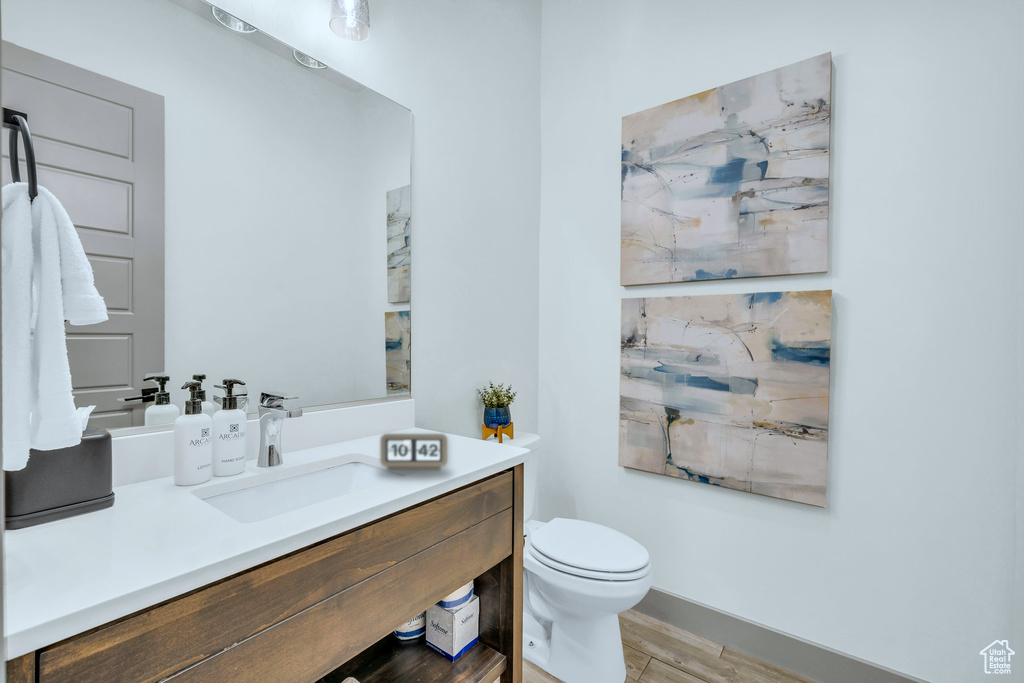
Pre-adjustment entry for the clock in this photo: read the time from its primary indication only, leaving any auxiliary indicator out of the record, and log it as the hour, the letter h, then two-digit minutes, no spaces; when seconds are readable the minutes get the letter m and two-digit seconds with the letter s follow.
10h42
